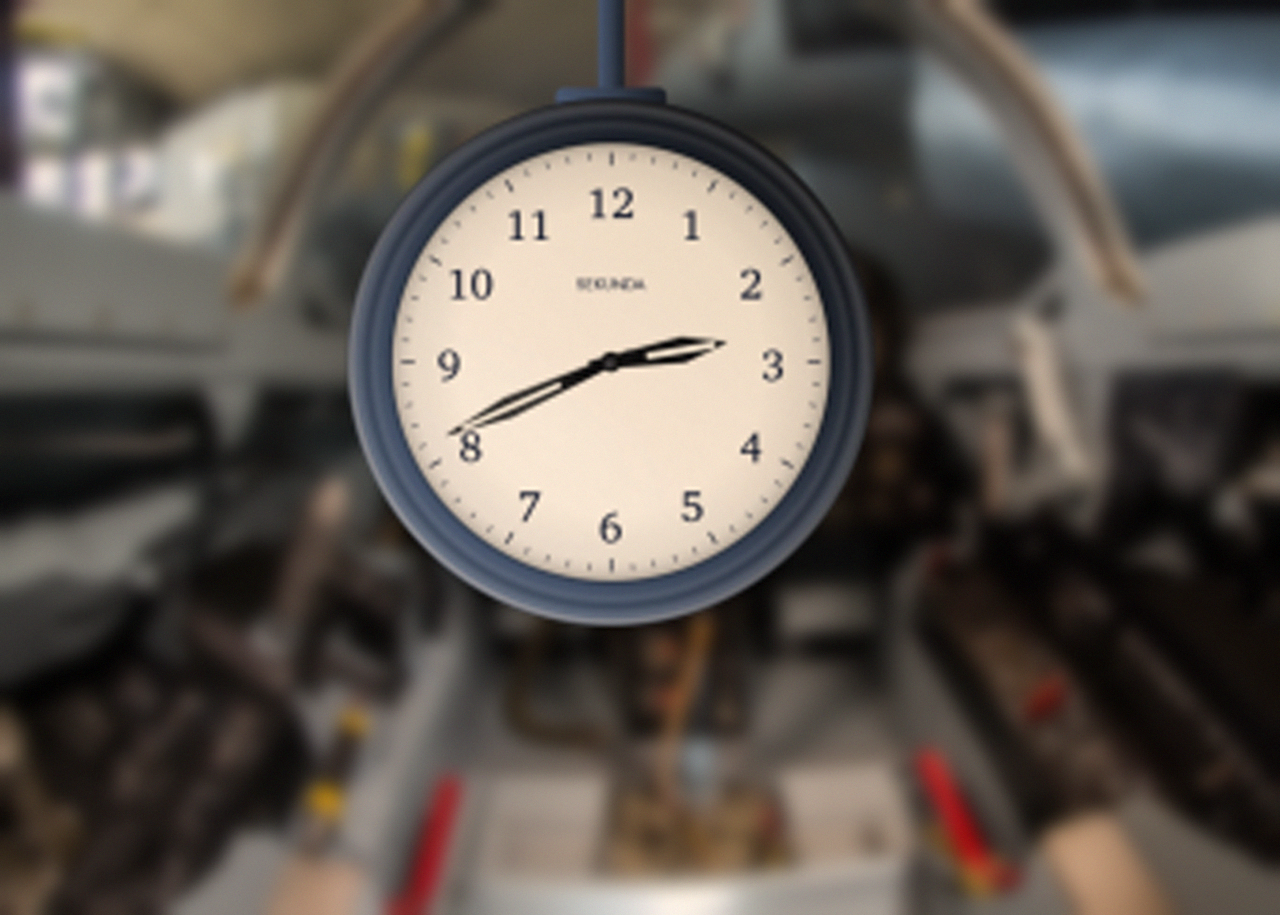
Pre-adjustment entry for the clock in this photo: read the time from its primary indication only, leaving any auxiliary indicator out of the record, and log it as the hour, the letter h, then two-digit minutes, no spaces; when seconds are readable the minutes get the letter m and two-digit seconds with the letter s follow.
2h41
